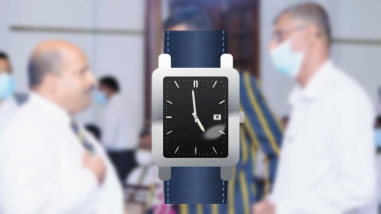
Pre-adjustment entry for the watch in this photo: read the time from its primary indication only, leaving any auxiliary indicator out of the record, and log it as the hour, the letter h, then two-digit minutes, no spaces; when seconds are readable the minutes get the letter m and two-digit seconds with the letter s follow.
4h59
